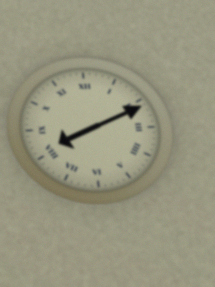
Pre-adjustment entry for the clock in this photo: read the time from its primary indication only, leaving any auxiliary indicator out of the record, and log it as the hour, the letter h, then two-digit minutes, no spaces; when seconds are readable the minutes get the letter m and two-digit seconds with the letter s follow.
8h11
